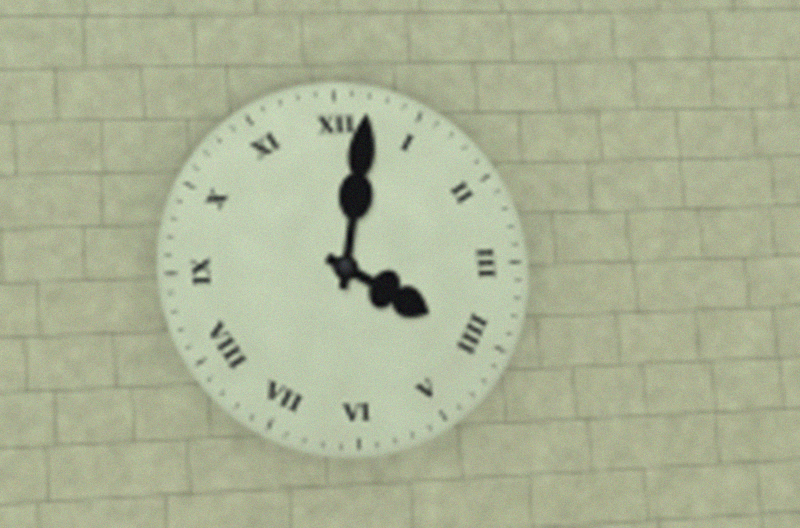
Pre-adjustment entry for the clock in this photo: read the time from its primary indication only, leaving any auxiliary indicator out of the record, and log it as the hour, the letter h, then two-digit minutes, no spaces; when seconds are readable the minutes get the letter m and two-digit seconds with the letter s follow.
4h02
